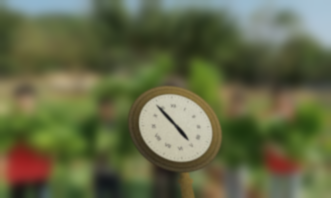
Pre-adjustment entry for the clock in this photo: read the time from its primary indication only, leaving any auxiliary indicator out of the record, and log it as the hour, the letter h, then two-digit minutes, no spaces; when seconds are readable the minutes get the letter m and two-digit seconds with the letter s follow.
4h54
